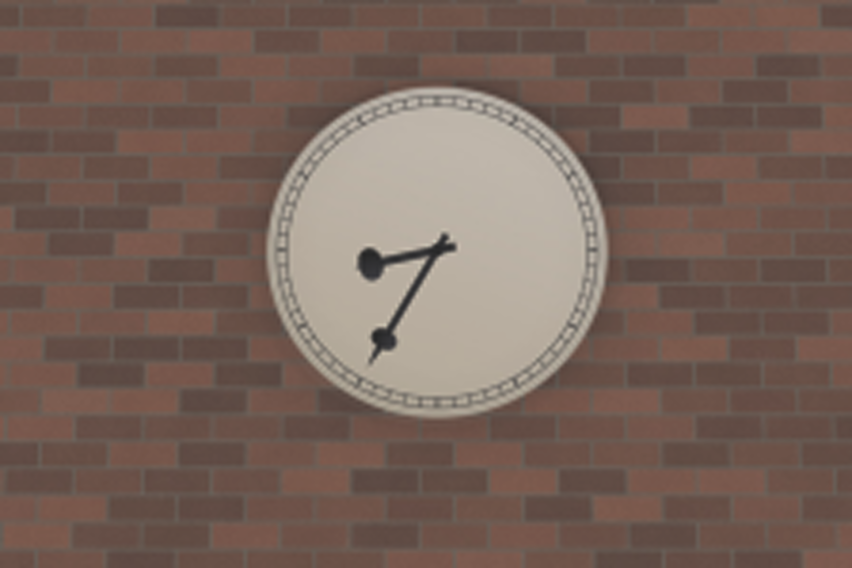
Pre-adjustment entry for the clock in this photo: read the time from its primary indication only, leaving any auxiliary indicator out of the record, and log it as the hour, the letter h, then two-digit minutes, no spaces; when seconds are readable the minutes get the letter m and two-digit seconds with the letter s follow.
8h35
